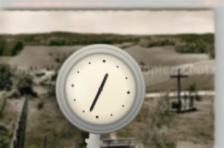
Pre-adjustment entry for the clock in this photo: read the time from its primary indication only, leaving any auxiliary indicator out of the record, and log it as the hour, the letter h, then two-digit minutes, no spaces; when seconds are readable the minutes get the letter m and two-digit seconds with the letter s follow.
12h33
